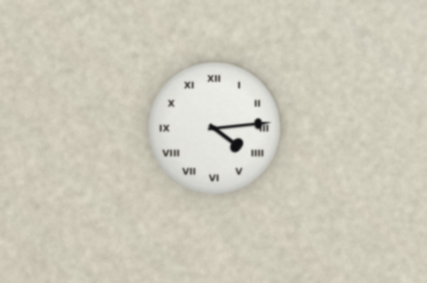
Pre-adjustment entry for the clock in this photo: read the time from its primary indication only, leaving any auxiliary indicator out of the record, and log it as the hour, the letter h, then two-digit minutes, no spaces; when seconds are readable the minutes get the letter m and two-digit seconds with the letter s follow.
4h14
